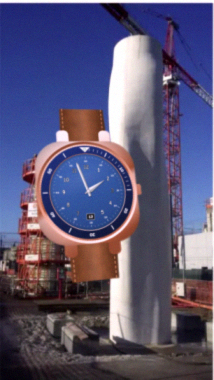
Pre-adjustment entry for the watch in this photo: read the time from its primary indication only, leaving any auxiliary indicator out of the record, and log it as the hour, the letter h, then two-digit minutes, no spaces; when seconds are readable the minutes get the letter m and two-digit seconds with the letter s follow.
1h57
